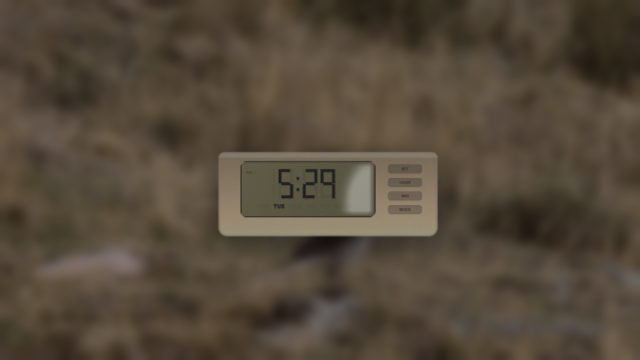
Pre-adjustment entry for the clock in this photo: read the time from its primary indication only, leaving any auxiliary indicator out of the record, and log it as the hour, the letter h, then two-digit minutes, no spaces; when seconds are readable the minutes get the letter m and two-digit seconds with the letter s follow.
5h29
